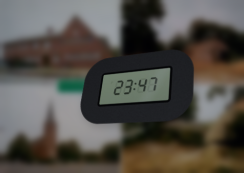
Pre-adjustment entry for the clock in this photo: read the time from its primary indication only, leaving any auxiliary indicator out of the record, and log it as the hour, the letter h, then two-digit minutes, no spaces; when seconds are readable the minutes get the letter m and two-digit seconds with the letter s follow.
23h47
